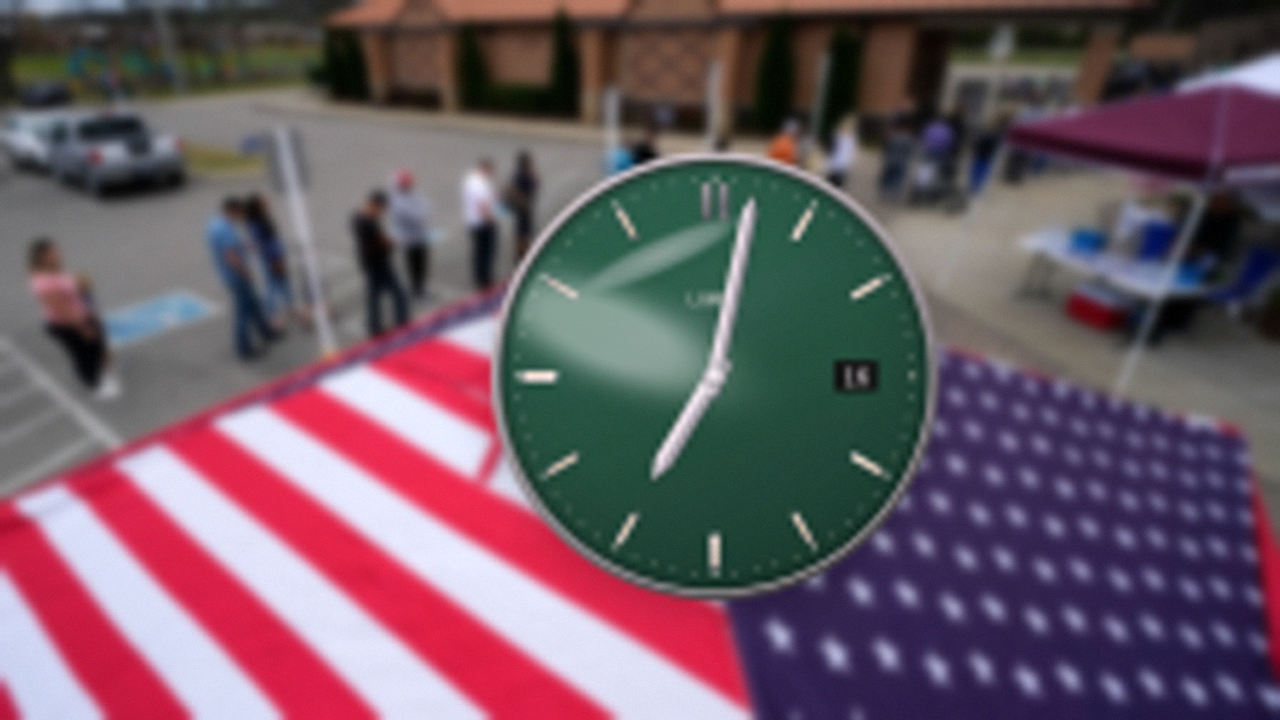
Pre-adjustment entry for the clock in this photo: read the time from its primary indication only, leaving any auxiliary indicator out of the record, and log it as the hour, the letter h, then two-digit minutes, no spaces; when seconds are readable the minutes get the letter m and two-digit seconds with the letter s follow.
7h02
